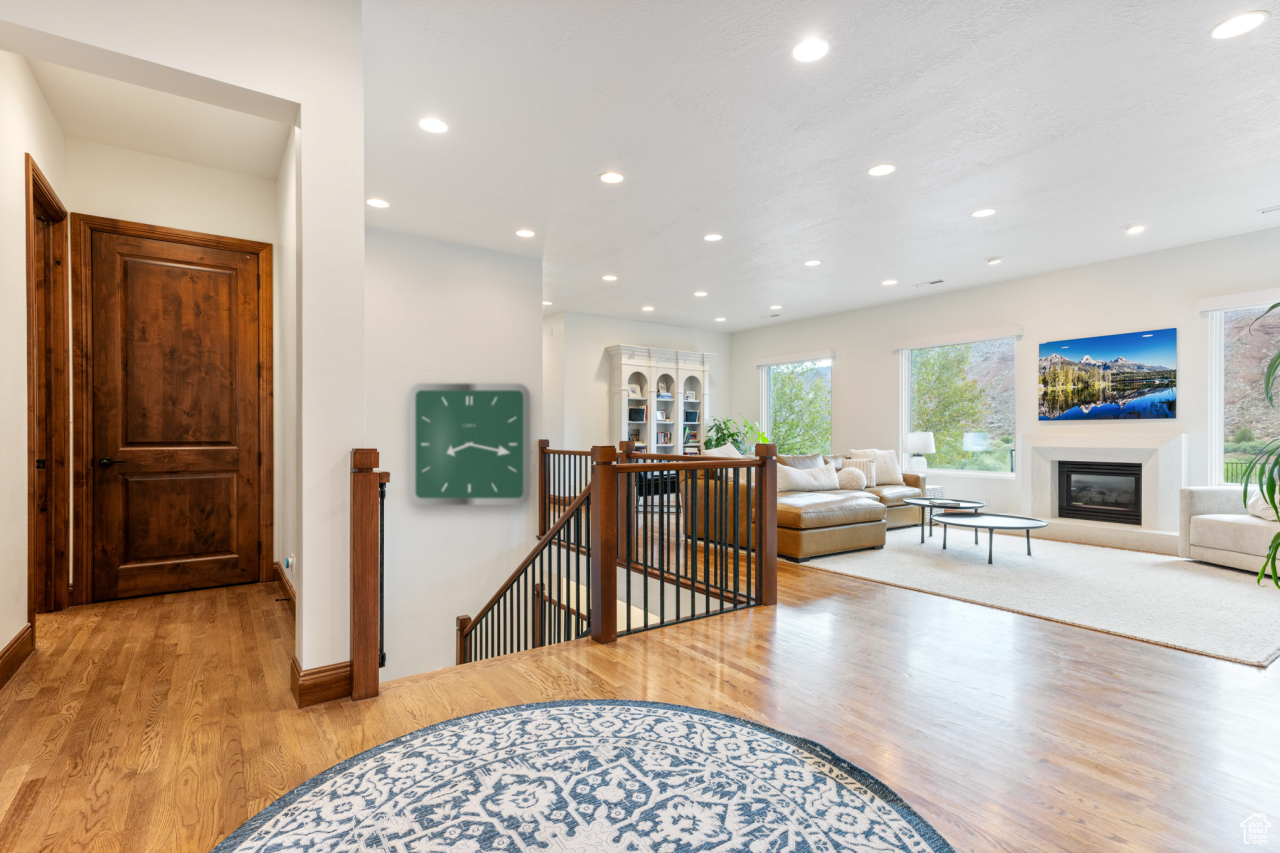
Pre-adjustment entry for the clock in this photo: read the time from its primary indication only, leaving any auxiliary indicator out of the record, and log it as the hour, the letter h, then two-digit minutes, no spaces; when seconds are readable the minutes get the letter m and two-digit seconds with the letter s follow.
8h17
